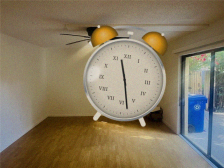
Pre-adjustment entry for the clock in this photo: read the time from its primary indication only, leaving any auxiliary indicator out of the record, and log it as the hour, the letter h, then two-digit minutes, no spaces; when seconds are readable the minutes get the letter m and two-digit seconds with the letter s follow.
11h28
